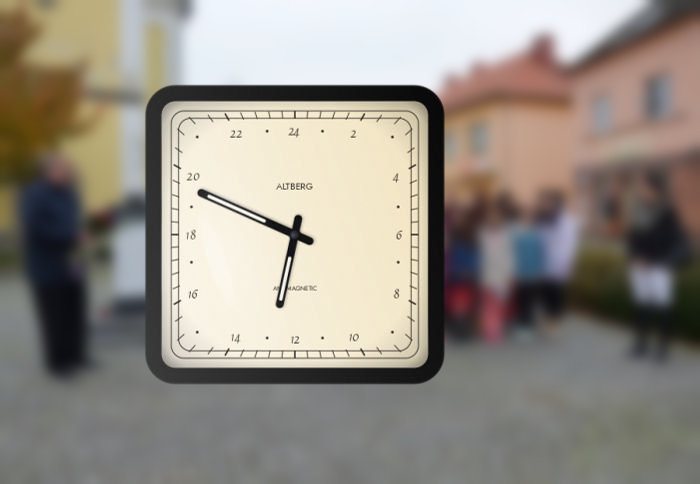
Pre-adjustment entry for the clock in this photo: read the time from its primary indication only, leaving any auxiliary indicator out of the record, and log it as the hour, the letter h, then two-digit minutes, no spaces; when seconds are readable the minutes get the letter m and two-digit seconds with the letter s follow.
12h49
